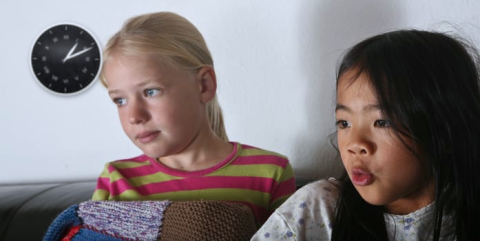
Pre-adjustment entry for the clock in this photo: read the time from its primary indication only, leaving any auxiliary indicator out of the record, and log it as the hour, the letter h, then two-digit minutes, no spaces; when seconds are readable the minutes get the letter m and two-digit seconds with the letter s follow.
1h11
